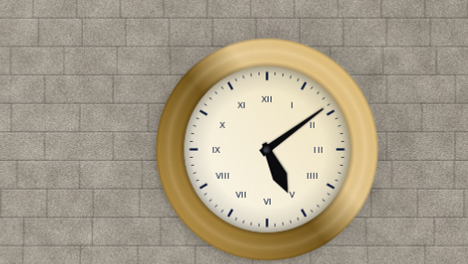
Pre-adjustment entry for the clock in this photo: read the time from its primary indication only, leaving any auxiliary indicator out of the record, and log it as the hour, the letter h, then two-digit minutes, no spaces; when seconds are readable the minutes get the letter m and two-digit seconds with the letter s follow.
5h09
